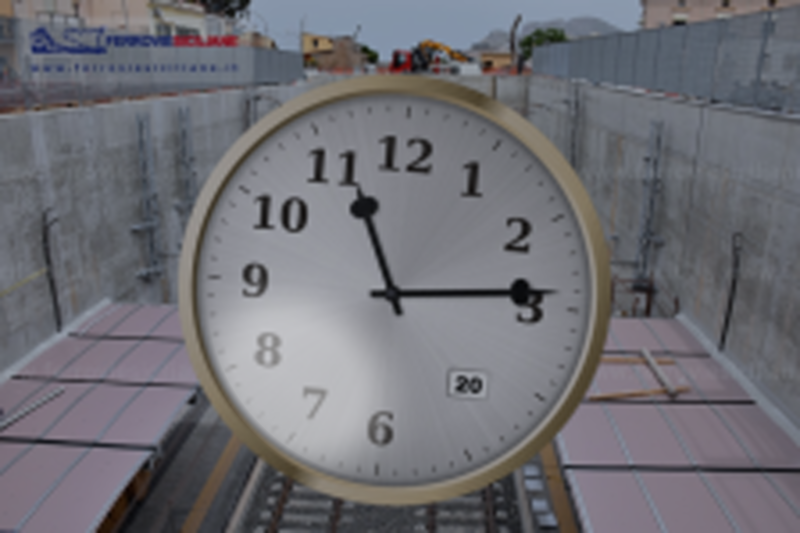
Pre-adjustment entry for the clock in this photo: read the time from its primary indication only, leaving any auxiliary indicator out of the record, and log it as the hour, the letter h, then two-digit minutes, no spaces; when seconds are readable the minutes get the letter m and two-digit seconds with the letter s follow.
11h14
